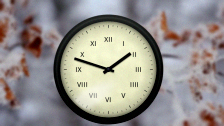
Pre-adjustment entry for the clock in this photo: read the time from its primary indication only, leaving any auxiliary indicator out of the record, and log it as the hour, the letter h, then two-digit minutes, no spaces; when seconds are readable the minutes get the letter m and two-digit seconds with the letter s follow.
1h48
